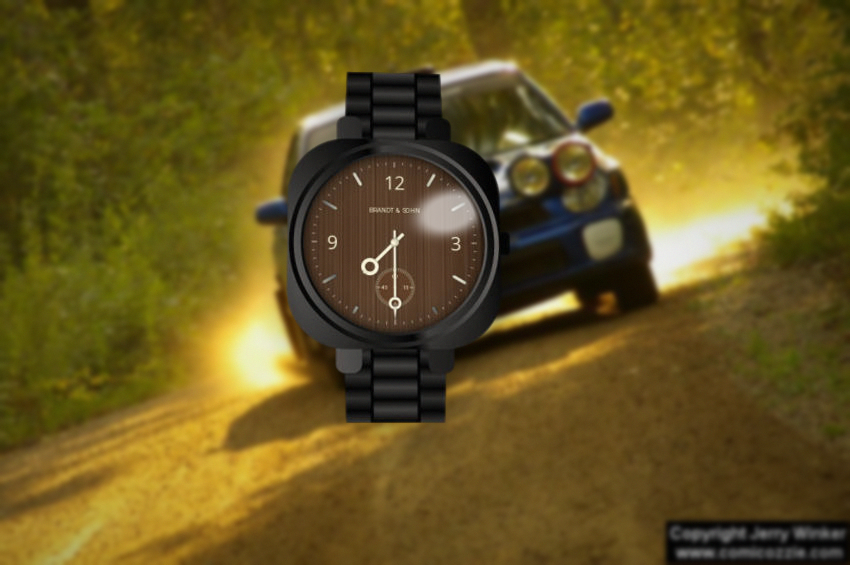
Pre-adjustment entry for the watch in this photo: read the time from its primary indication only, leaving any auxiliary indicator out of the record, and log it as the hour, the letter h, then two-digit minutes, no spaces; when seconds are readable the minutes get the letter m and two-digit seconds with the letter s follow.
7h30
